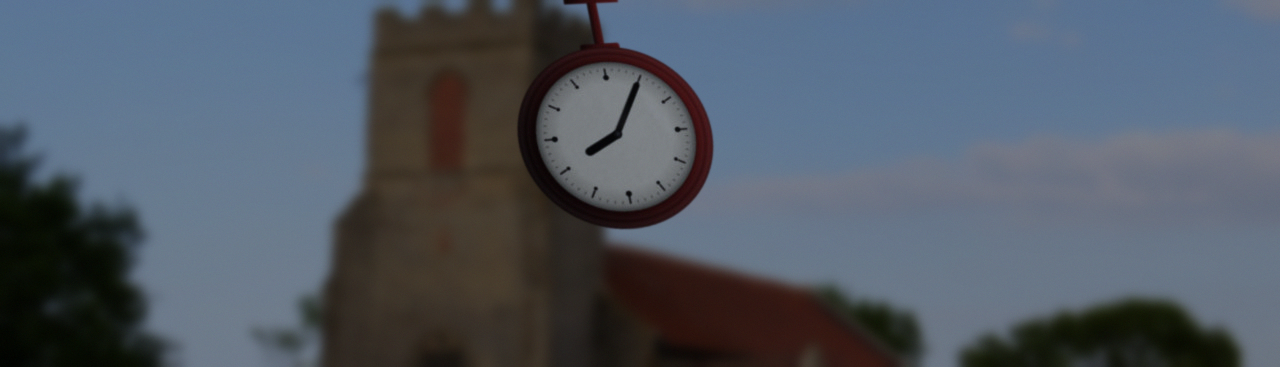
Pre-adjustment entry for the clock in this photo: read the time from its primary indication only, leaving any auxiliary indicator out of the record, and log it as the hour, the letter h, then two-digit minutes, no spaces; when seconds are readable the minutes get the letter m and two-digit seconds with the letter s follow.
8h05
